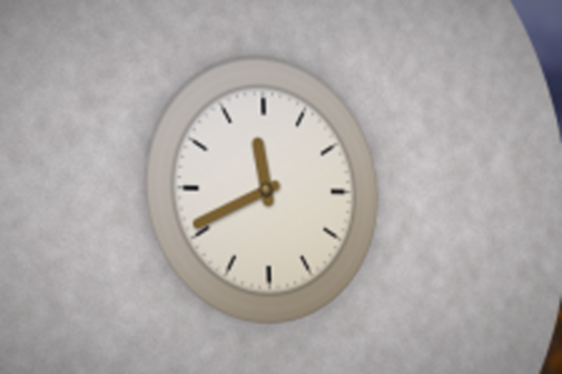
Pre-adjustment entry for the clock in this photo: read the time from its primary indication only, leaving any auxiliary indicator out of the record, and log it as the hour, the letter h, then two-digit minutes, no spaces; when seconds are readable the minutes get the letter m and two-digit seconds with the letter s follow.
11h41
